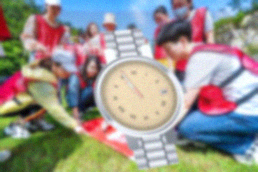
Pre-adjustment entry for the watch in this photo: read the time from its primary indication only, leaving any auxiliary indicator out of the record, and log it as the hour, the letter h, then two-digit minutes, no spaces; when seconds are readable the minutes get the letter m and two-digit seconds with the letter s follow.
10h56
